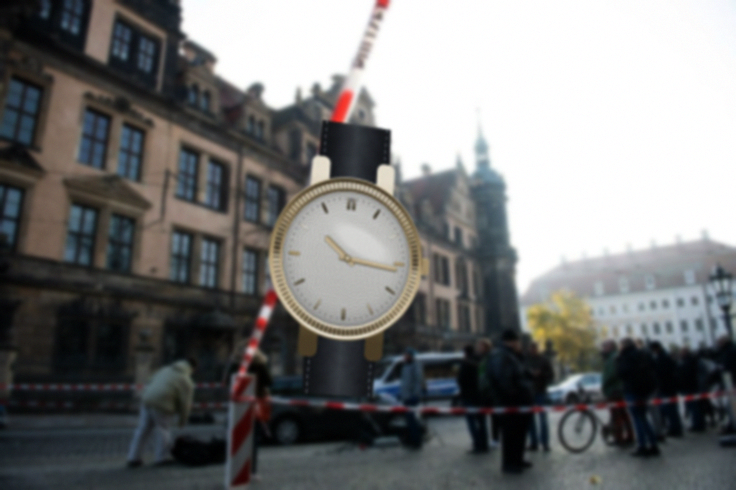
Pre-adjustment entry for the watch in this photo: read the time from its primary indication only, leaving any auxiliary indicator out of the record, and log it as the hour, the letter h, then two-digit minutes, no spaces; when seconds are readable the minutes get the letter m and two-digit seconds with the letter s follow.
10h16
